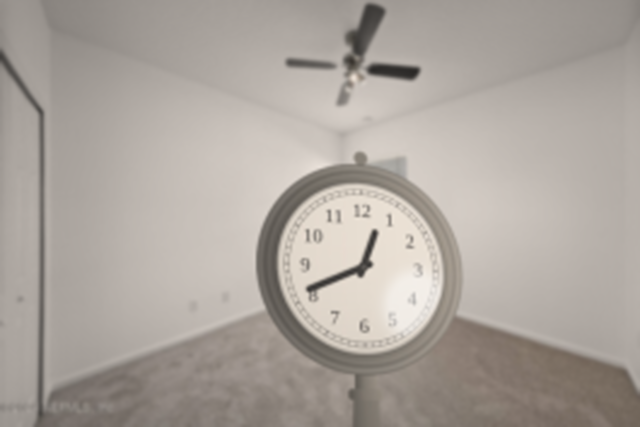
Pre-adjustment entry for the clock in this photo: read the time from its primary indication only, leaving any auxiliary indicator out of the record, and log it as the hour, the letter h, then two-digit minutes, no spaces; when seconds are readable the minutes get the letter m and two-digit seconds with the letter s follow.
12h41
